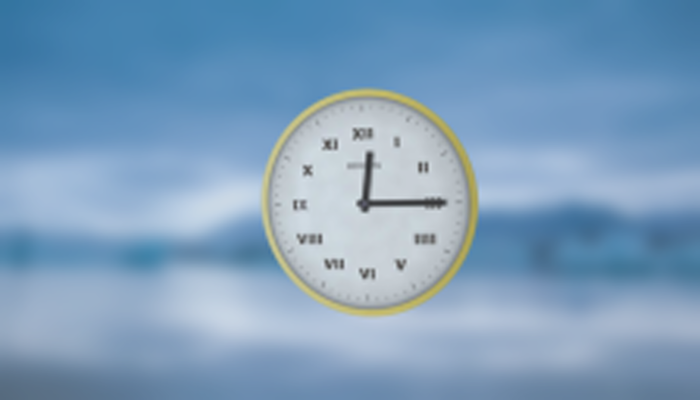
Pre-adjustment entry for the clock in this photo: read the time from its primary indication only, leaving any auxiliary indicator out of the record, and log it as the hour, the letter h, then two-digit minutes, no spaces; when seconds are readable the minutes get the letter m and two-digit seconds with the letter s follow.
12h15
